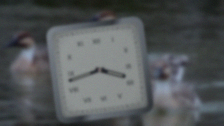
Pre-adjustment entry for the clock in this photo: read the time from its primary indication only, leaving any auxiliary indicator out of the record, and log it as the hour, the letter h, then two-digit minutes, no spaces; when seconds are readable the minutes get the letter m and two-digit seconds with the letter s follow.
3h43
